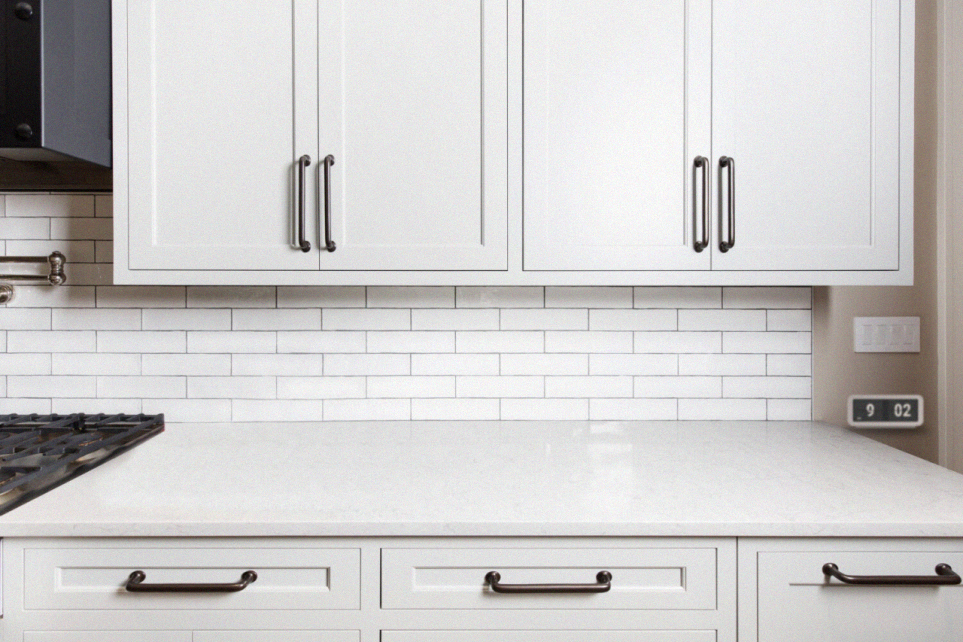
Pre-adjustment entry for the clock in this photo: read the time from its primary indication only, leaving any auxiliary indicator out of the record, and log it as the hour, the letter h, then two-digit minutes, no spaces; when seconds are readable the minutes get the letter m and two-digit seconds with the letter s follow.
9h02
